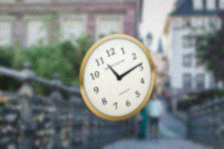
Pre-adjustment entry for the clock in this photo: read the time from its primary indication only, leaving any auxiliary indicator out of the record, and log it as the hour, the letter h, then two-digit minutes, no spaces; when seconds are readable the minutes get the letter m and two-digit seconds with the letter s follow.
11h14
